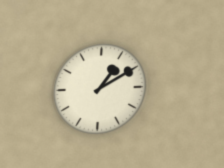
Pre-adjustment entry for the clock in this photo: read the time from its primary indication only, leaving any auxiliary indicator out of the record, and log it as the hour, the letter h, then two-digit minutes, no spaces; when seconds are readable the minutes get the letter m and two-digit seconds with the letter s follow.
1h10
